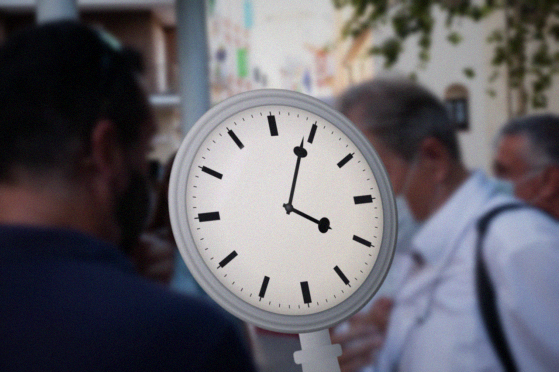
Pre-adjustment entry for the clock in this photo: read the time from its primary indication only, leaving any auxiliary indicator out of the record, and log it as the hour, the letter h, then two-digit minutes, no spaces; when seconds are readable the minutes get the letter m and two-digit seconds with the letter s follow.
4h04
